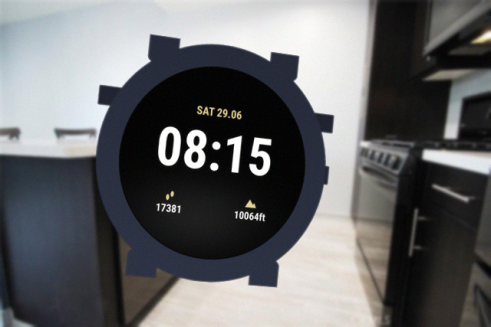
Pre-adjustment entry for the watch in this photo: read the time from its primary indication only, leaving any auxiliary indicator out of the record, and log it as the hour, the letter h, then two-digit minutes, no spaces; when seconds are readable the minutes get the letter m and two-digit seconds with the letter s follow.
8h15
